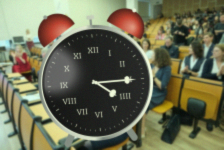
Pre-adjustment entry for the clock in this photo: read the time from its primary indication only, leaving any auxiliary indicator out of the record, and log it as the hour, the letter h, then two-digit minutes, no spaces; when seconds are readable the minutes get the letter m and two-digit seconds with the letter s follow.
4h15
